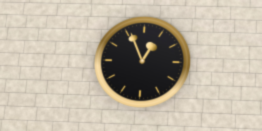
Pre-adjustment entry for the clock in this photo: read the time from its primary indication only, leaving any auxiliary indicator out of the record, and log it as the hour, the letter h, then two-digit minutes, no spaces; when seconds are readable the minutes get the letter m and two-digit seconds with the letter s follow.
12h56
